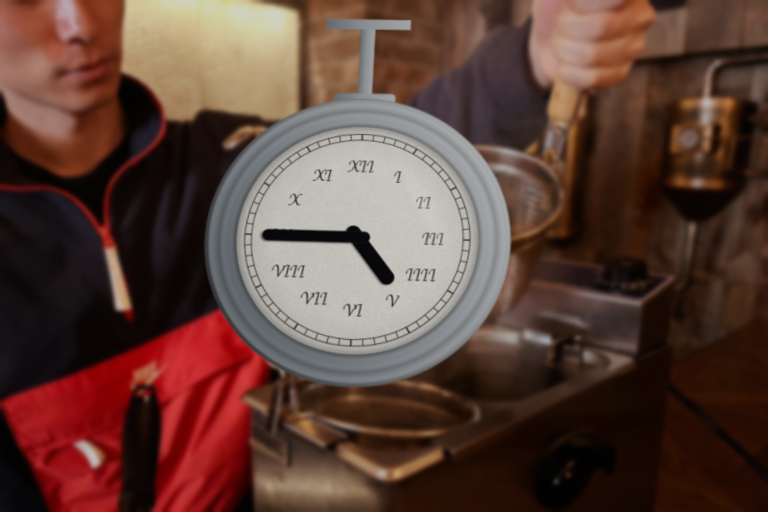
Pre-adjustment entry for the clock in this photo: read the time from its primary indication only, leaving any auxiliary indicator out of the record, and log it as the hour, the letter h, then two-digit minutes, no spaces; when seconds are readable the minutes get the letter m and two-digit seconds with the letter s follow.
4h45
